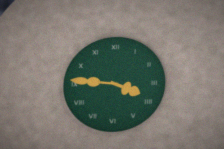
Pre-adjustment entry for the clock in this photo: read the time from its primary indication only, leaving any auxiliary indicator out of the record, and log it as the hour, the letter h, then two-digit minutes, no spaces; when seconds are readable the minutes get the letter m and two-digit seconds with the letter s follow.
3h46
